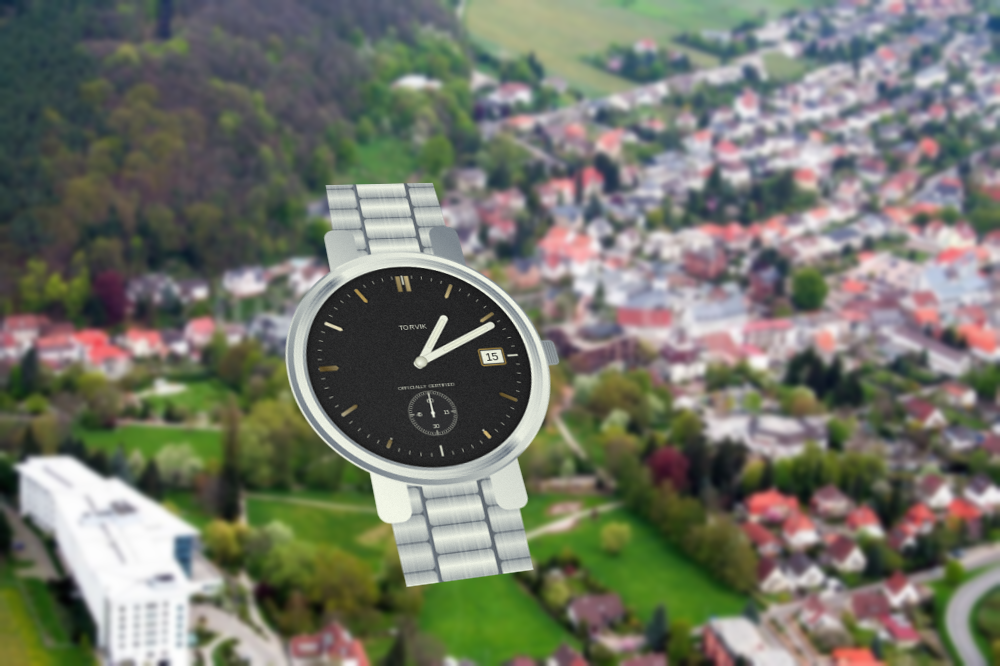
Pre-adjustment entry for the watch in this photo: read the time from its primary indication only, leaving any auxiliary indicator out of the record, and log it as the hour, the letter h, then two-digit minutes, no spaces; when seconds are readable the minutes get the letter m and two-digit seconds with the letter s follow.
1h11
